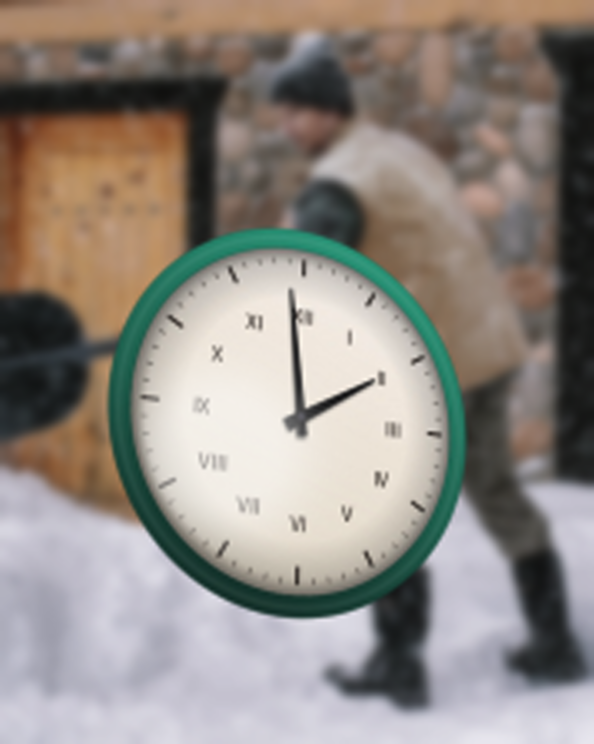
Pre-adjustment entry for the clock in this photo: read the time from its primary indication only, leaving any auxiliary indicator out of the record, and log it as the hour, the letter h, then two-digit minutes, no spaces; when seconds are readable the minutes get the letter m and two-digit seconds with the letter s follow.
1h59
